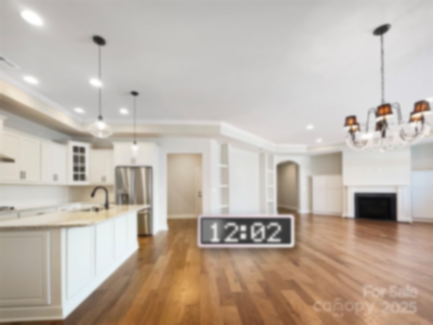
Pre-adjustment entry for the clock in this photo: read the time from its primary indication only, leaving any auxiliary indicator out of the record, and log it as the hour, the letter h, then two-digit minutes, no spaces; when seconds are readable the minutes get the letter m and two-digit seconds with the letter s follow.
12h02
